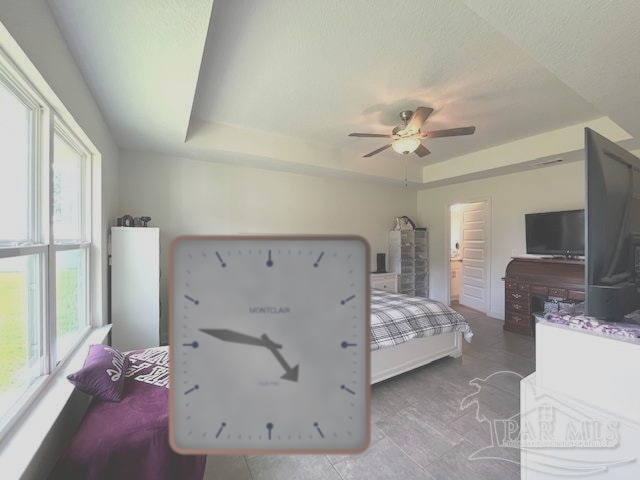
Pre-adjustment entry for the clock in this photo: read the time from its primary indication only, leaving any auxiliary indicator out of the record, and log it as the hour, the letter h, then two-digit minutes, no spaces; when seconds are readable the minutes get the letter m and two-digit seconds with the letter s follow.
4h47
